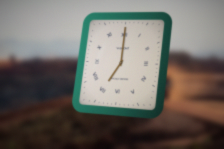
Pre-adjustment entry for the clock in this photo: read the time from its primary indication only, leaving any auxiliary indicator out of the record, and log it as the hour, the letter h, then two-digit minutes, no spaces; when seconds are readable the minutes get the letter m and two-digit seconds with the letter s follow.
7h00
